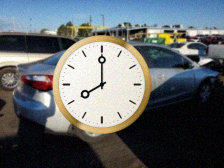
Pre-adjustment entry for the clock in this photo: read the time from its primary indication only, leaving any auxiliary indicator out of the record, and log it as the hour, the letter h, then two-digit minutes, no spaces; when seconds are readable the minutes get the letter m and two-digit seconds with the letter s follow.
8h00
